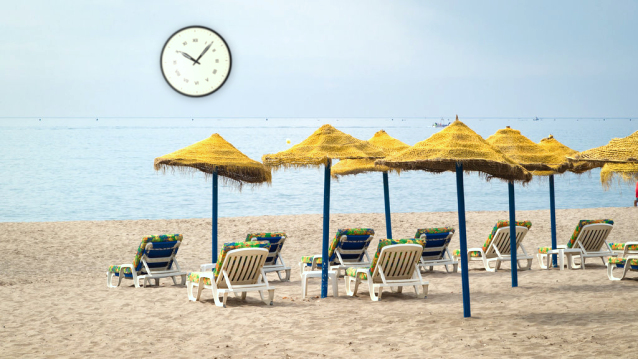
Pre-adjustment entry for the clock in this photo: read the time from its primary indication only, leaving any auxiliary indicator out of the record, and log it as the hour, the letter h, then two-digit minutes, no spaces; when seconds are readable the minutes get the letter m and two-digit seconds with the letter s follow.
10h07
